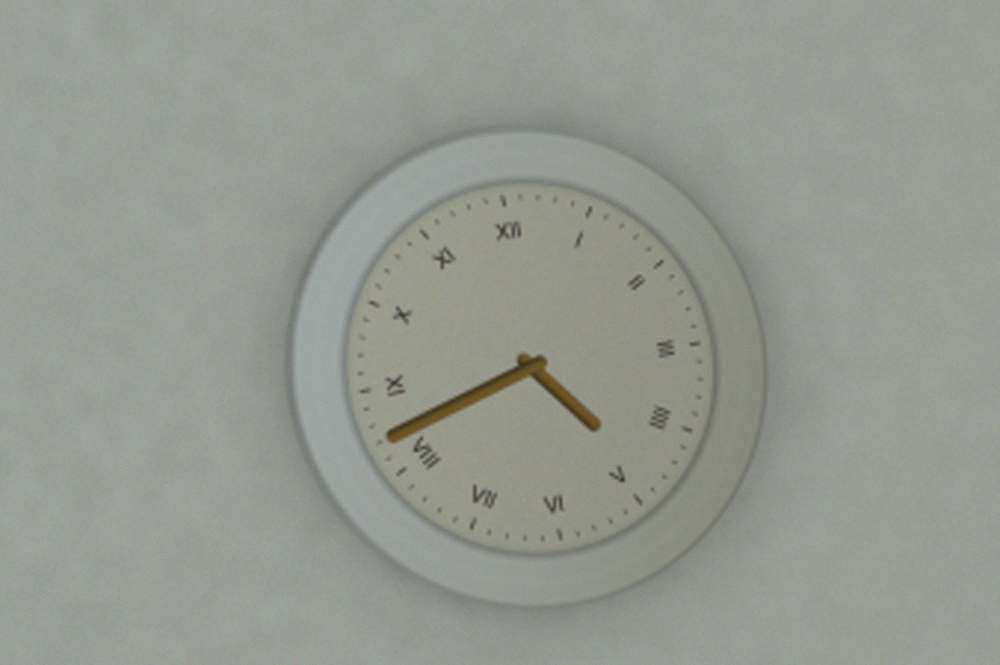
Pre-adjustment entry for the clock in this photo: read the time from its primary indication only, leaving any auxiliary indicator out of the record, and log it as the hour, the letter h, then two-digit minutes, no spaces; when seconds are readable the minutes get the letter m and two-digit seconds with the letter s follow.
4h42
